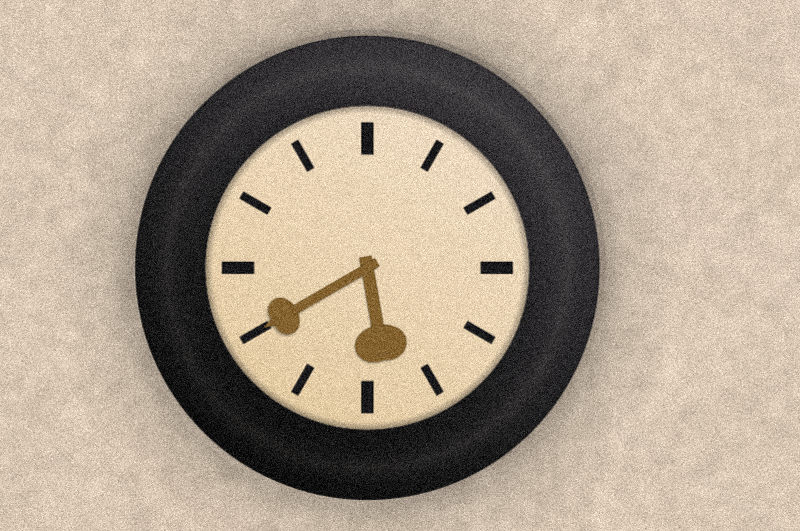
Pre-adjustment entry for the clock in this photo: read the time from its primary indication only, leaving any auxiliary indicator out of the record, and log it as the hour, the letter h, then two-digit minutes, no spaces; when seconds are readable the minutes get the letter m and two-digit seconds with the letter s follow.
5h40
